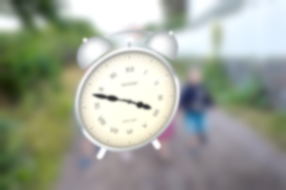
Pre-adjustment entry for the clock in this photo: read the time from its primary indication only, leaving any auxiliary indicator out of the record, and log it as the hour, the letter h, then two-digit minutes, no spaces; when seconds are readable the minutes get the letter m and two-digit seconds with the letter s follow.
3h48
